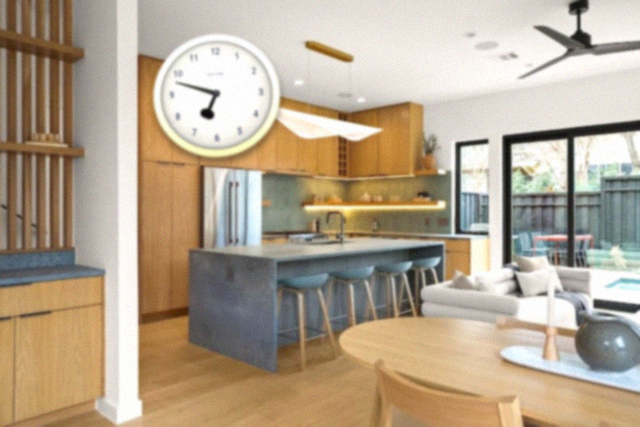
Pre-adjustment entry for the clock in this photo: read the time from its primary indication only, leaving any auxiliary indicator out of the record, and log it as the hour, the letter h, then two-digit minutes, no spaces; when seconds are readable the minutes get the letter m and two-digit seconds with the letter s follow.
6h48
